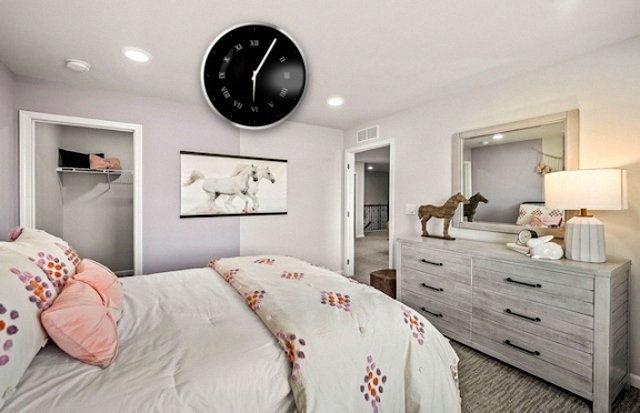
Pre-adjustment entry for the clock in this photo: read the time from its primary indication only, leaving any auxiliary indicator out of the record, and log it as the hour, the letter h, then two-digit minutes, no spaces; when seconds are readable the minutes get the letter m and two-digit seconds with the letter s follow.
6h05
